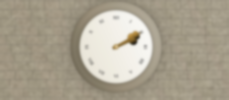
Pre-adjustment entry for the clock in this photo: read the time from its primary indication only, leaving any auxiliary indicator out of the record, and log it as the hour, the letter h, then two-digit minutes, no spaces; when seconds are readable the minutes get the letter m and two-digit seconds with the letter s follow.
2h10
